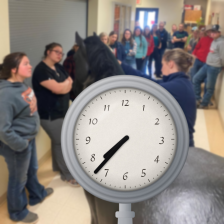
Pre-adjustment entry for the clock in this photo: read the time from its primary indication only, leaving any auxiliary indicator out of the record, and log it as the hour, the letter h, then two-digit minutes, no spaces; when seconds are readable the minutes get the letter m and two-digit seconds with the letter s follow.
7h37
